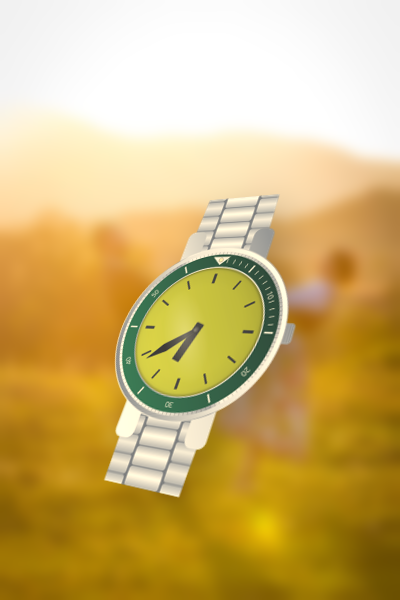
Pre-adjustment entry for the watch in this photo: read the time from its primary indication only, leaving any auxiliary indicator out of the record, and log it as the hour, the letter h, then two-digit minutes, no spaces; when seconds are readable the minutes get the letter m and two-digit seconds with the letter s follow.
6h39
